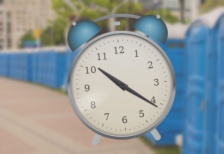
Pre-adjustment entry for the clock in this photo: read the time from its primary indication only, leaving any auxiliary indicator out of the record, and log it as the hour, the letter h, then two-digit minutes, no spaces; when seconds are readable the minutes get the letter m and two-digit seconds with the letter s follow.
10h21
